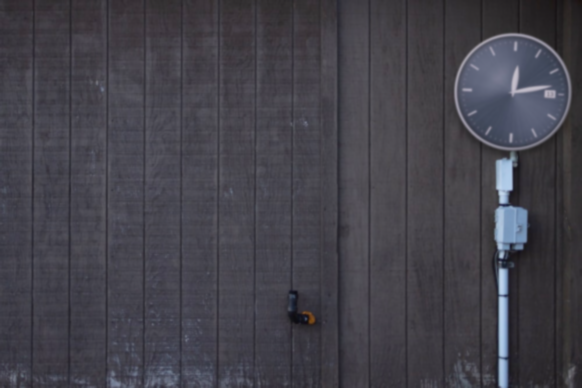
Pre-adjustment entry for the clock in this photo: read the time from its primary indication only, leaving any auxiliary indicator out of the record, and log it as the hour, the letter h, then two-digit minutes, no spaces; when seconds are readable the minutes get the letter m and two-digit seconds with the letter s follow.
12h13
